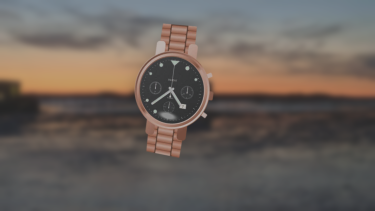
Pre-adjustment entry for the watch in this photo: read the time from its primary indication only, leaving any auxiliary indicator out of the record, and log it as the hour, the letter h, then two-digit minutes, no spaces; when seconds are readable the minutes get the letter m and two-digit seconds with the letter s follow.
4h38
